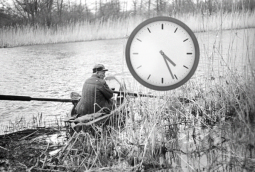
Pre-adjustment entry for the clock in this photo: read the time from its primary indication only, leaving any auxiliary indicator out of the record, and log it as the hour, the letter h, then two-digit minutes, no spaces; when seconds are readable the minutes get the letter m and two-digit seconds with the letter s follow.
4h26
